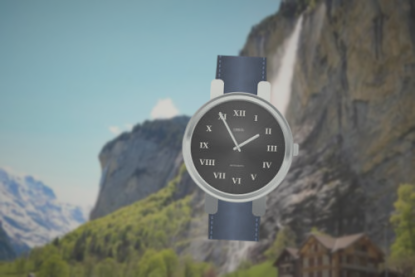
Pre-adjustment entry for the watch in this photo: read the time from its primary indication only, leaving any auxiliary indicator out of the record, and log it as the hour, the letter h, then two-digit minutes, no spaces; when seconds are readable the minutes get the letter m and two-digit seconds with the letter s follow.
1h55
